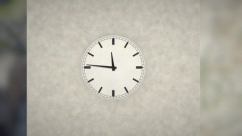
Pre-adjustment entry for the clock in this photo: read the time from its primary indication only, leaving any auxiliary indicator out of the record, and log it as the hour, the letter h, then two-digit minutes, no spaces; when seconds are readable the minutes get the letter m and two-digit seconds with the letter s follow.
11h46
